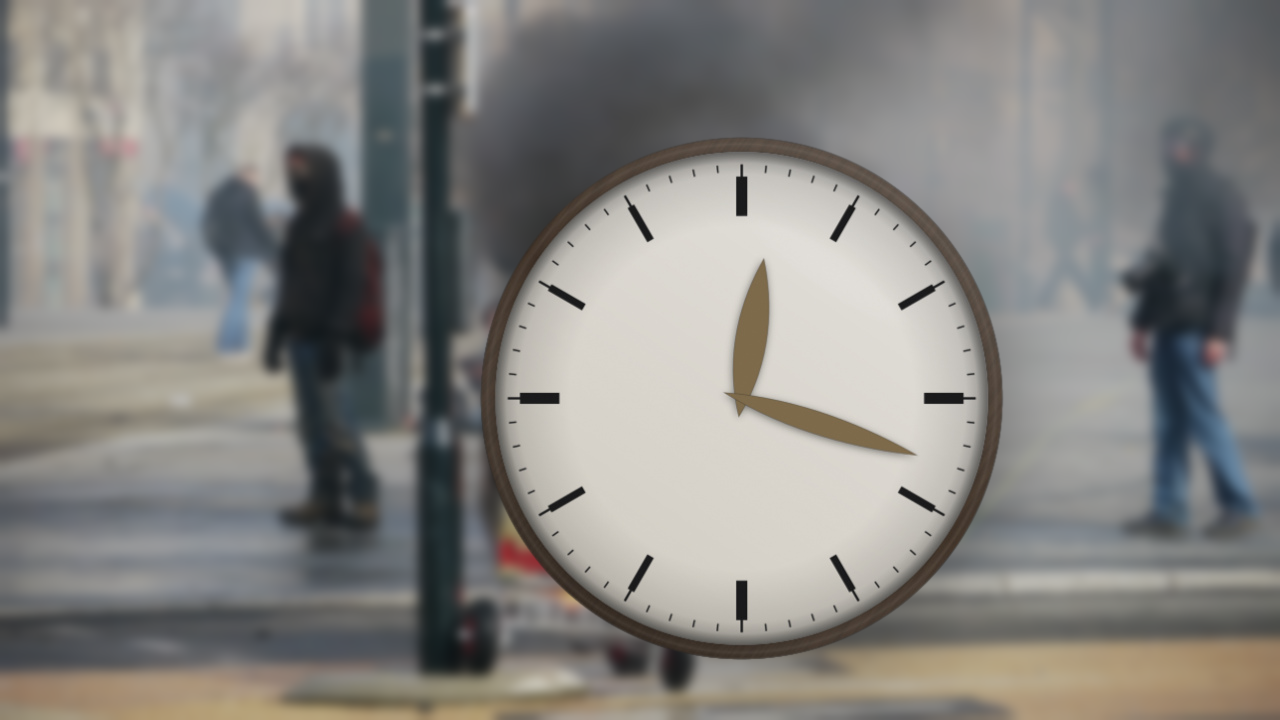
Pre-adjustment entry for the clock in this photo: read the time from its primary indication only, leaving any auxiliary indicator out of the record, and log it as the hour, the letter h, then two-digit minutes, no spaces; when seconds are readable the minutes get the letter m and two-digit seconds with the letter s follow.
12h18
